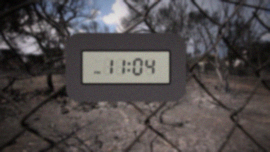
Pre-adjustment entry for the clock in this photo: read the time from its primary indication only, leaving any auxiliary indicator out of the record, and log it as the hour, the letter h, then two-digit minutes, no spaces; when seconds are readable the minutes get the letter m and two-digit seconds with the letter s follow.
11h04
